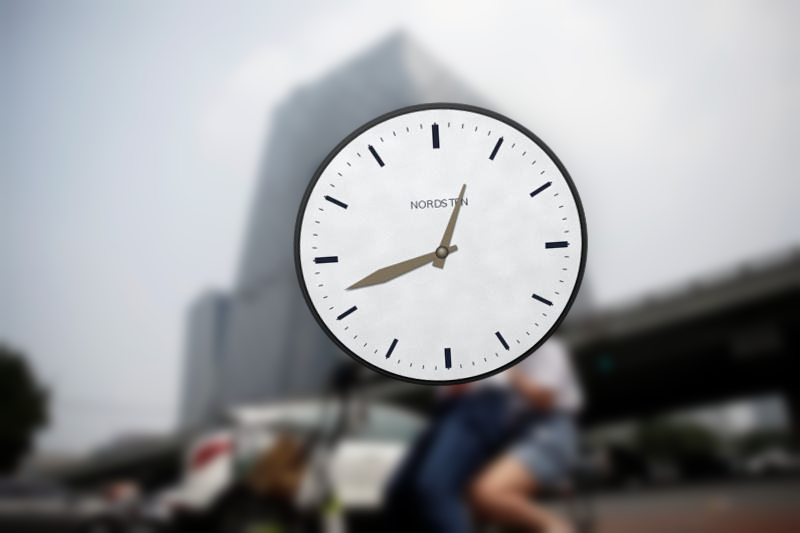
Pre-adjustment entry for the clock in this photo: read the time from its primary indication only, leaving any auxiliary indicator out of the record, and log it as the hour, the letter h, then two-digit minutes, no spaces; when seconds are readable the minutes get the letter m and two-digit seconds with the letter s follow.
12h42
